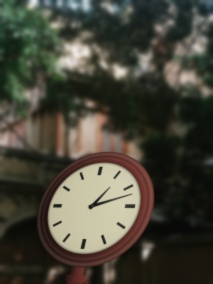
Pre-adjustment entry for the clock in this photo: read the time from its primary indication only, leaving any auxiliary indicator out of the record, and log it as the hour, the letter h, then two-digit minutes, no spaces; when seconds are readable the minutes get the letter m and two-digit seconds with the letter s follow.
1h12
